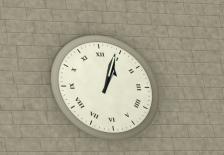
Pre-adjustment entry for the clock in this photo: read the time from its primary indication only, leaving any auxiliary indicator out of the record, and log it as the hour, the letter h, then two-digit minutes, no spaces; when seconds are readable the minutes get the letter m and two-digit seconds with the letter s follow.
1h04
